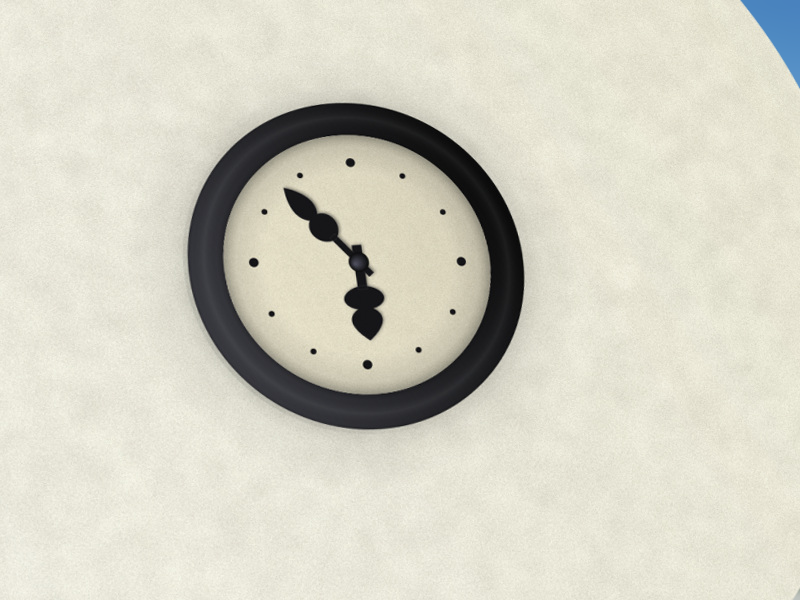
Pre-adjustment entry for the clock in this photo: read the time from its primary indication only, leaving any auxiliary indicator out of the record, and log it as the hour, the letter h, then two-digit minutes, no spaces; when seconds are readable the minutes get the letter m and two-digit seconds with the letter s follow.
5h53
